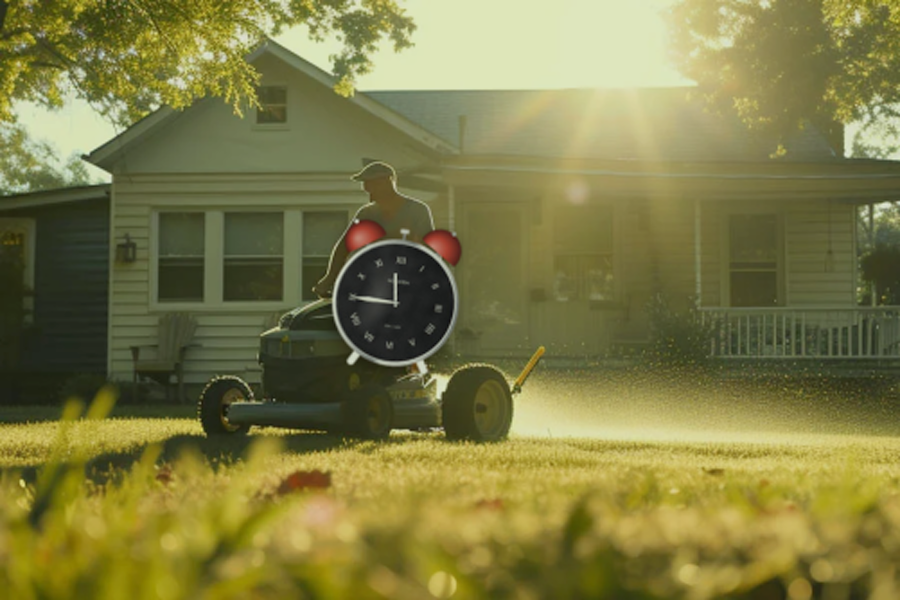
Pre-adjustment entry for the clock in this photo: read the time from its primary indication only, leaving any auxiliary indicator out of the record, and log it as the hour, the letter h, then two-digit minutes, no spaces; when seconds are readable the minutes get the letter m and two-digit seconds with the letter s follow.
11h45
